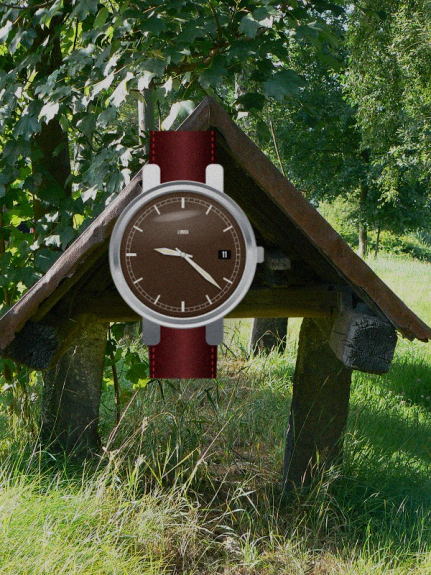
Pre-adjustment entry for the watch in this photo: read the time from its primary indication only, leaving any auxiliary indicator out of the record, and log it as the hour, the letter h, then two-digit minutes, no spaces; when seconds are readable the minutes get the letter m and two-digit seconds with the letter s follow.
9h22
